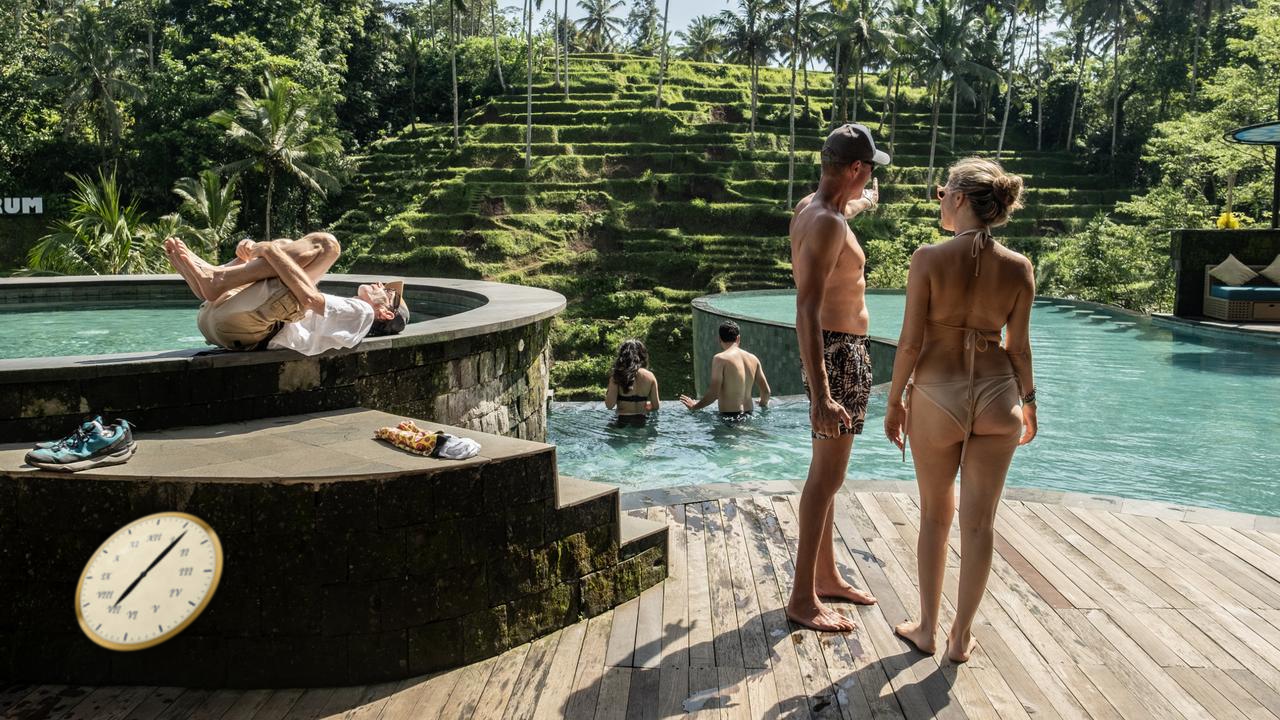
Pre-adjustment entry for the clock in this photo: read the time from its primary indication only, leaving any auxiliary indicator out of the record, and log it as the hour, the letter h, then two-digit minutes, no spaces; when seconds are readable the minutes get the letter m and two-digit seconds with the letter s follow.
7h06
